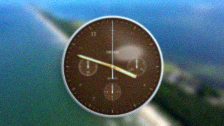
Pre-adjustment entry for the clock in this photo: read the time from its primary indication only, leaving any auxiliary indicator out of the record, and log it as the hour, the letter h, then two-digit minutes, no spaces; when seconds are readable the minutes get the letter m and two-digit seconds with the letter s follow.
3h48
